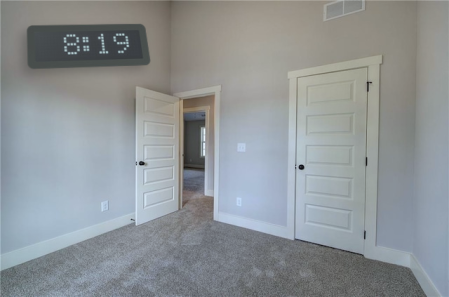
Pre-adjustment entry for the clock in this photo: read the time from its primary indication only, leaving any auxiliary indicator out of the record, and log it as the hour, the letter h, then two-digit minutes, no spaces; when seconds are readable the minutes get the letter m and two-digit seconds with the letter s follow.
8h19
